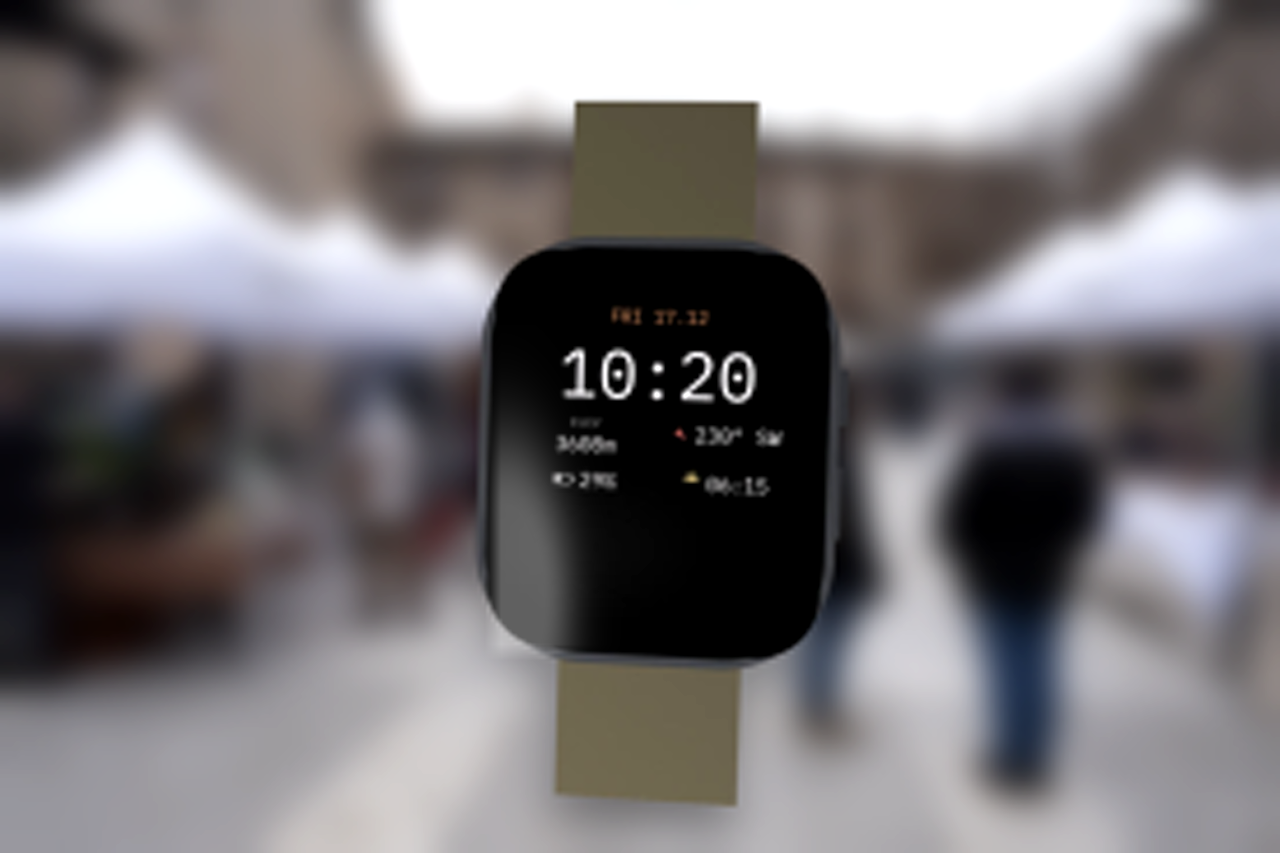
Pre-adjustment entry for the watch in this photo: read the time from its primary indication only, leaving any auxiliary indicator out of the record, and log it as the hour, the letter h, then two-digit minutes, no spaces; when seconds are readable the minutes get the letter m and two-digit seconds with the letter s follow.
10h20
